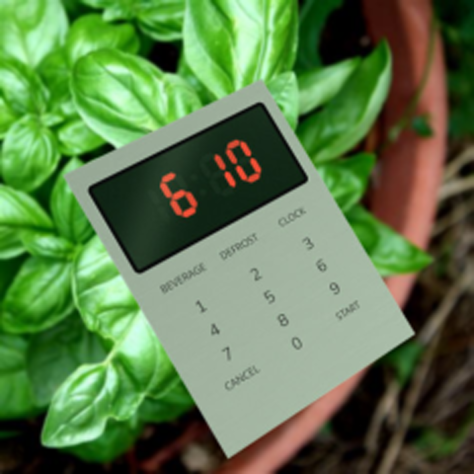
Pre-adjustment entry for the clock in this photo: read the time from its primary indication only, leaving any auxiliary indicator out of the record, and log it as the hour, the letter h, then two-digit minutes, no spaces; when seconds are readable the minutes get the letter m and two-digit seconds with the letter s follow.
6h10
